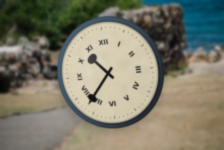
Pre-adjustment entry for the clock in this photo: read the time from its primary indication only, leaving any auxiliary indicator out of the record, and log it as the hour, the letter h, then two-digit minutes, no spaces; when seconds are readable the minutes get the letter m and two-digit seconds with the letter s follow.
10h37
